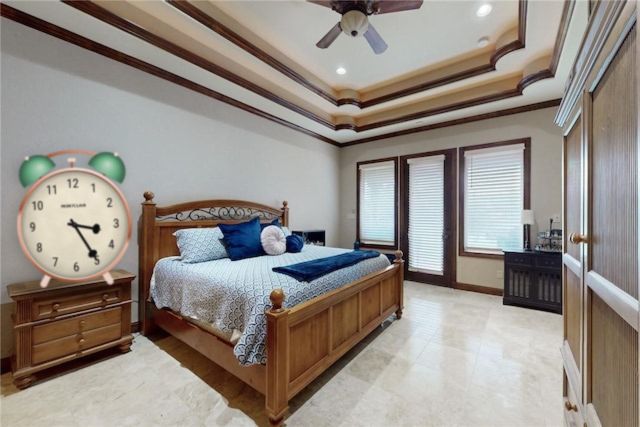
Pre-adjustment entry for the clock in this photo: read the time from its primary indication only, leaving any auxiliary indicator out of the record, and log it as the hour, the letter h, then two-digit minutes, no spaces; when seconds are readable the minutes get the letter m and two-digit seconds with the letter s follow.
3h25
